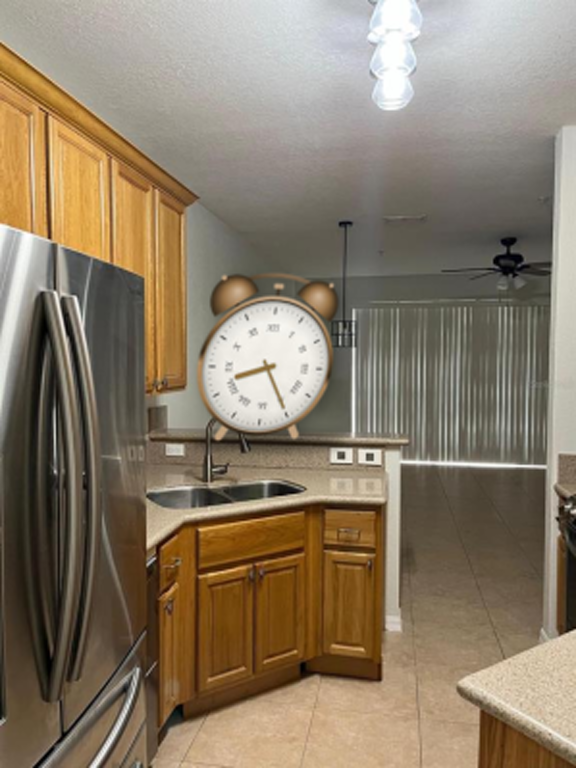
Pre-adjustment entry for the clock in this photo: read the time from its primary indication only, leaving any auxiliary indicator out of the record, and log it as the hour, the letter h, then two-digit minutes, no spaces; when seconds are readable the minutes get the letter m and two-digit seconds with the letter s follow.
8h25
